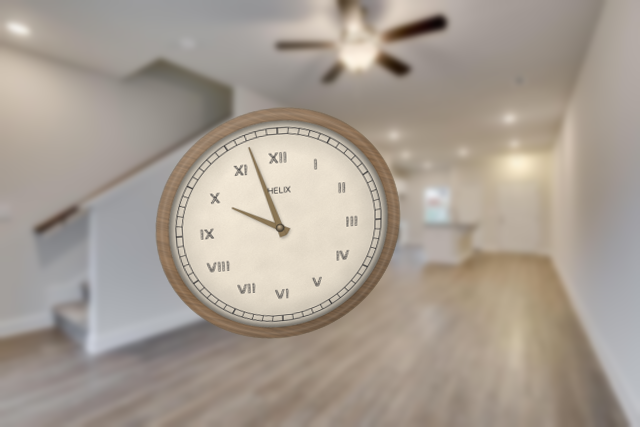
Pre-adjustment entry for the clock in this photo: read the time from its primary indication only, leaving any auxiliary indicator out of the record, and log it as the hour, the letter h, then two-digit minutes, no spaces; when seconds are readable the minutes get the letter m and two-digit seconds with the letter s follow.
9h57
